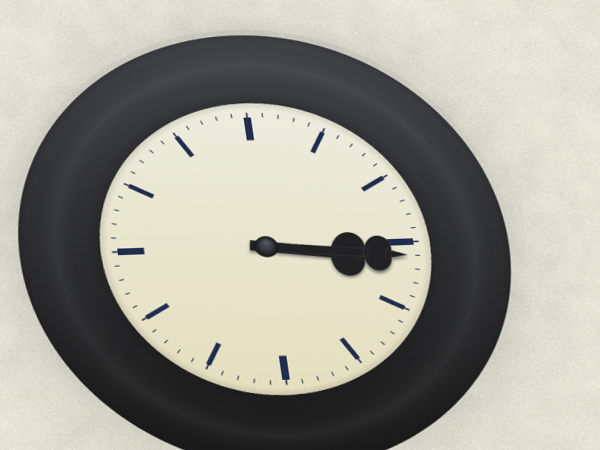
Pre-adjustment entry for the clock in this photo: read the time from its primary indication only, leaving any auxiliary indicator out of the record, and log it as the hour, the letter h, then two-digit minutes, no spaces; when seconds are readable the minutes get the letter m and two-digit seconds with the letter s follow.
3h16
